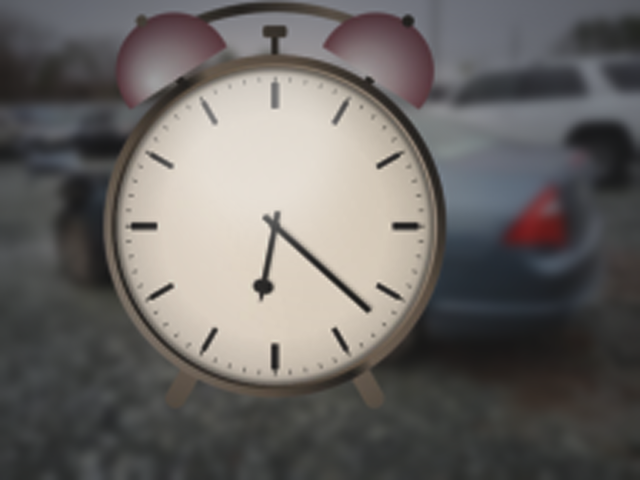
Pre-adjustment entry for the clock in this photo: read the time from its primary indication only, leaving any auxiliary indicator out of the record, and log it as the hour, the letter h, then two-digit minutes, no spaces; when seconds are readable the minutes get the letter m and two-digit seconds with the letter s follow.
6h22
